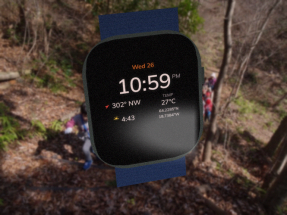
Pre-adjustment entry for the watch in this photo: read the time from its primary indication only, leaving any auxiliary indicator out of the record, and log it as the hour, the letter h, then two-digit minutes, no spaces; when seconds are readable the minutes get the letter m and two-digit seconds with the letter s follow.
10h59
